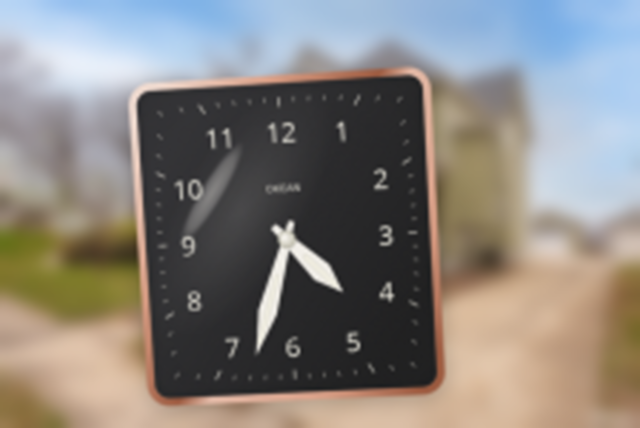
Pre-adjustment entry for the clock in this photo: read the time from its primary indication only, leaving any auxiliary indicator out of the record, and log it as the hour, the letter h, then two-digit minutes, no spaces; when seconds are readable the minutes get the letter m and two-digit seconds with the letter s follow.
4h33
